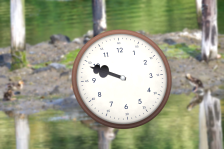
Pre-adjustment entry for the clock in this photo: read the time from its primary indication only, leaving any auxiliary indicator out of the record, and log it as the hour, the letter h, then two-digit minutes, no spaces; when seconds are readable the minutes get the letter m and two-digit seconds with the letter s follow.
9h49
